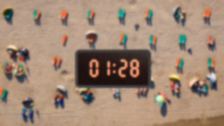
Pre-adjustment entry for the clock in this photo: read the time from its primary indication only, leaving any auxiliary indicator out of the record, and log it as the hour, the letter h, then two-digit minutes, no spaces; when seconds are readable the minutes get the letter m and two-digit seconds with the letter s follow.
1h28
